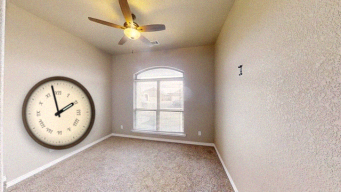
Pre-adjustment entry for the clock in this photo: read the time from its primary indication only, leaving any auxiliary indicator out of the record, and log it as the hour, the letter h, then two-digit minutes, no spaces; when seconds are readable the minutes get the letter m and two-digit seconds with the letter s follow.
1h58
